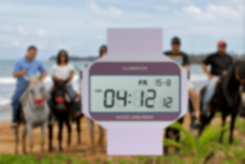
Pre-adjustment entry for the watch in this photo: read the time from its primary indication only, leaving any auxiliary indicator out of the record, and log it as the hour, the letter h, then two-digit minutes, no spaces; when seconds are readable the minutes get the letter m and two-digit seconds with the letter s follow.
4h12
